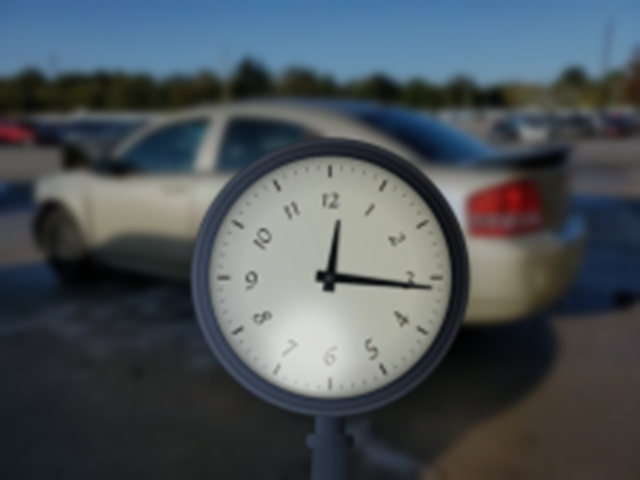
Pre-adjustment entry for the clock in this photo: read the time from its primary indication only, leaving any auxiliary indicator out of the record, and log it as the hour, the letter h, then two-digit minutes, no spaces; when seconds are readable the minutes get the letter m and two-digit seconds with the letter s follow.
12h16
